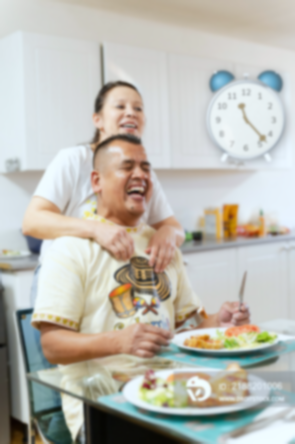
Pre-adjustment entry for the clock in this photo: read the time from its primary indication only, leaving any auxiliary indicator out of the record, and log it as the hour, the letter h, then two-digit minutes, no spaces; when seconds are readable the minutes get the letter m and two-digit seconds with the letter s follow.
11h23
